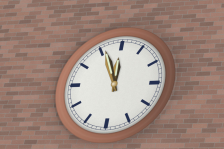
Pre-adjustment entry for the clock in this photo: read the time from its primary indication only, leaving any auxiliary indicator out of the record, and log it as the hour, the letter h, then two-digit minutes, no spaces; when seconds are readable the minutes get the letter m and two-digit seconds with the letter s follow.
11h56
